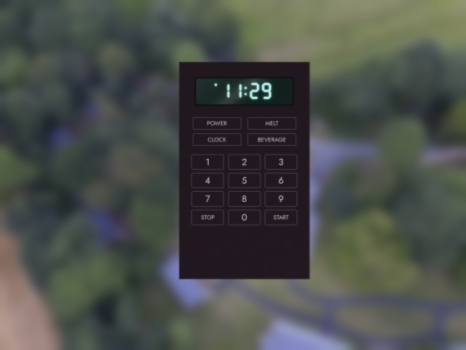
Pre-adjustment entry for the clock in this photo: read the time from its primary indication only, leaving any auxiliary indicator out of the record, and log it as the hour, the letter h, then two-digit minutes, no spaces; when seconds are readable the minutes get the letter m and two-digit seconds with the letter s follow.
11h29
